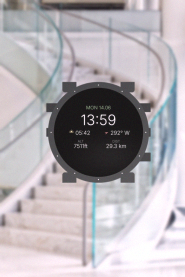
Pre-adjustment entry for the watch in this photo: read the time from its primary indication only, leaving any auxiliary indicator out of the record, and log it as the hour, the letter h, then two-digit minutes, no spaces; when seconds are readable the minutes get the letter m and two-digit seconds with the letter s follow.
13h59
